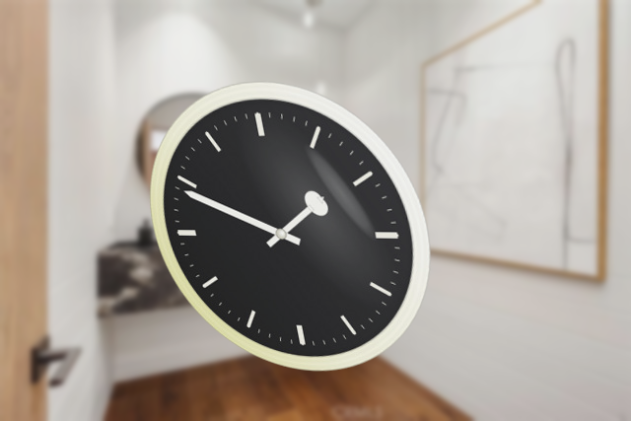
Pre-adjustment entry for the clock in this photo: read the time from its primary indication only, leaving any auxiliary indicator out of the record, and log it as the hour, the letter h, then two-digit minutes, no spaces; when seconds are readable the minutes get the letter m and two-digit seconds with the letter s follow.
1h49
